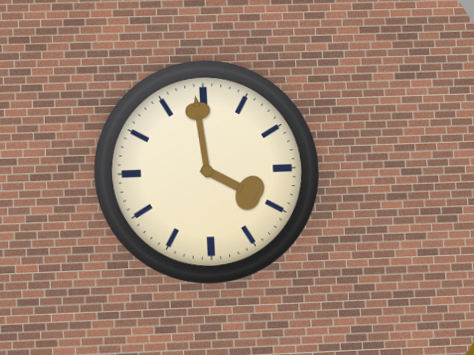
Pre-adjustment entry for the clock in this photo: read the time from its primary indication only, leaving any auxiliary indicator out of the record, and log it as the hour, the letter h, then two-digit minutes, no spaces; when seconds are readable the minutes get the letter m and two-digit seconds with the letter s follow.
3h59
